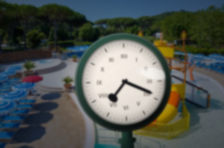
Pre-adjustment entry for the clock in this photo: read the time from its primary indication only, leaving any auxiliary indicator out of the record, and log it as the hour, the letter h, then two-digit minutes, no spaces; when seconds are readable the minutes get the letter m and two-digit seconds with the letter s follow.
7h19
